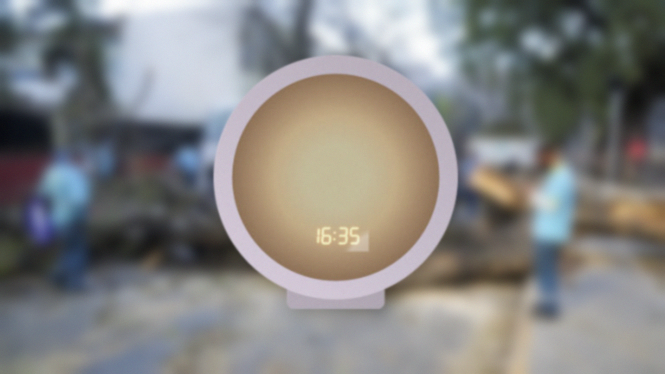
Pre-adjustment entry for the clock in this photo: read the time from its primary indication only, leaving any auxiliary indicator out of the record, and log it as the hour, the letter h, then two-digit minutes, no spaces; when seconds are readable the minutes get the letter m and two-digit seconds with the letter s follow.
16h35
